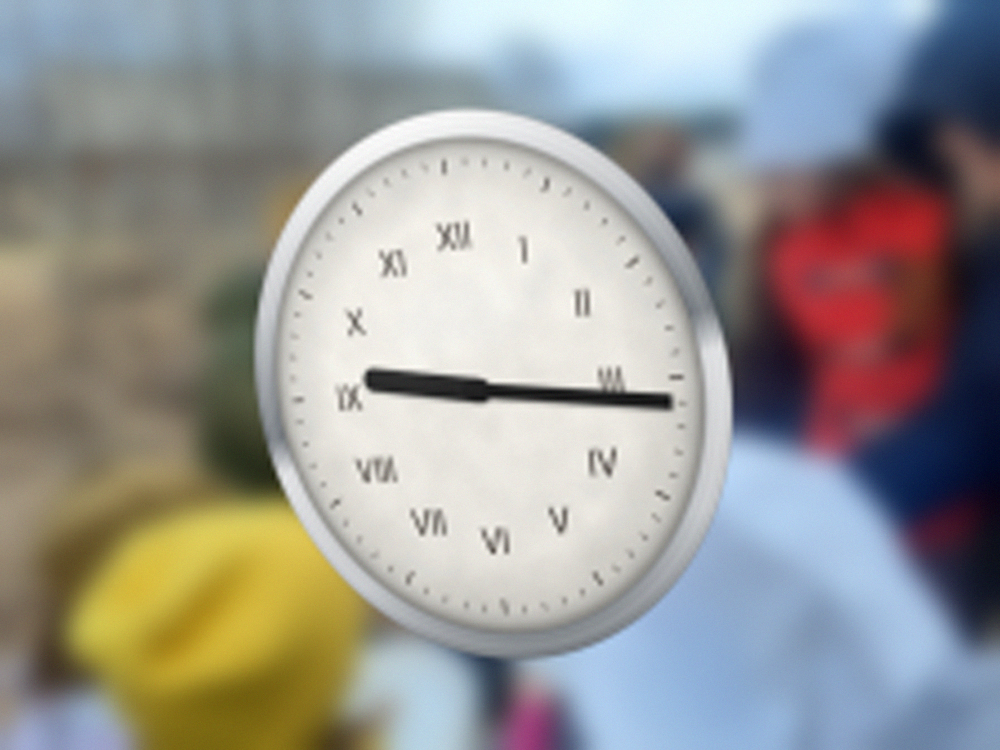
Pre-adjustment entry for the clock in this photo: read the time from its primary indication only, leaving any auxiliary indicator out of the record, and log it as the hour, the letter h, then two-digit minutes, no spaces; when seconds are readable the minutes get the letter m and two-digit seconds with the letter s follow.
9h16
